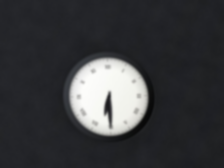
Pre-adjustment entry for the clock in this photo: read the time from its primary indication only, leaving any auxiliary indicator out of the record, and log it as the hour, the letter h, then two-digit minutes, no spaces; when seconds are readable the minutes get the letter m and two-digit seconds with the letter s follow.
6h30
